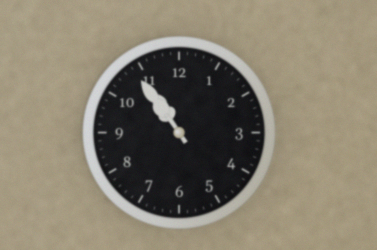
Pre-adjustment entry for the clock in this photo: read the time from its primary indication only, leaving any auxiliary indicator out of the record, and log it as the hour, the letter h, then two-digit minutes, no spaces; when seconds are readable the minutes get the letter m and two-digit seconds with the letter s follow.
10h54
